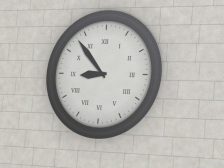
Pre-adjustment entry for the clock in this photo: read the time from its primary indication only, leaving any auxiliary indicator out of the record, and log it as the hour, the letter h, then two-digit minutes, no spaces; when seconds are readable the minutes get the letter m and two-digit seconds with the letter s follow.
8h53
